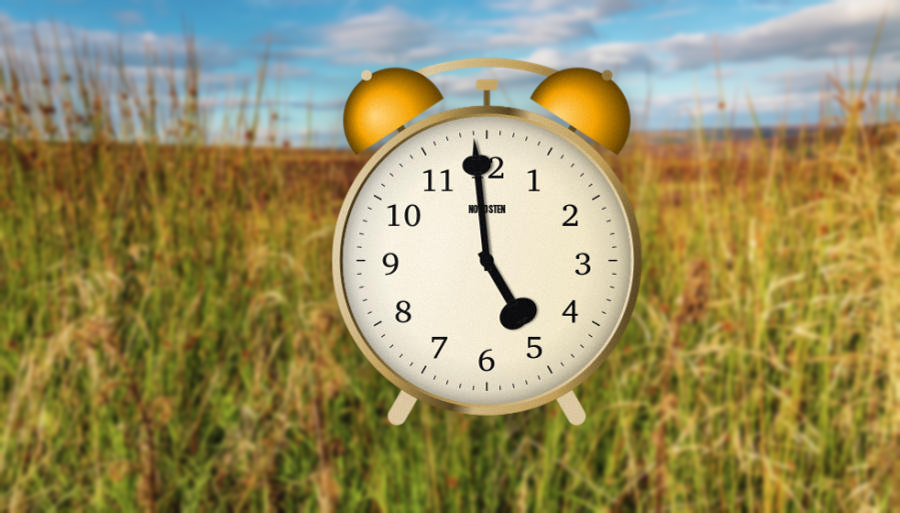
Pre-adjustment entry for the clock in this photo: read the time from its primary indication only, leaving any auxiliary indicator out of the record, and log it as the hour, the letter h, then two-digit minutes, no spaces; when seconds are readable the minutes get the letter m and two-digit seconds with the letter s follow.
4h59
